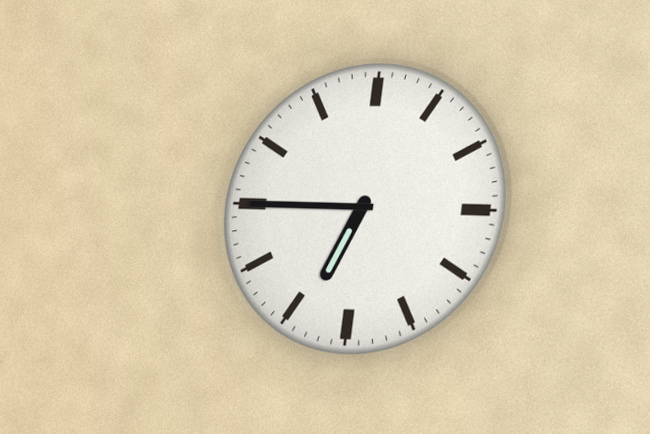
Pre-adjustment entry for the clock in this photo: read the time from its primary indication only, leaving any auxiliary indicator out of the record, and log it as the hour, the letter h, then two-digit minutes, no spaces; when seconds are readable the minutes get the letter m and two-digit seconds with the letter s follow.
6h45
